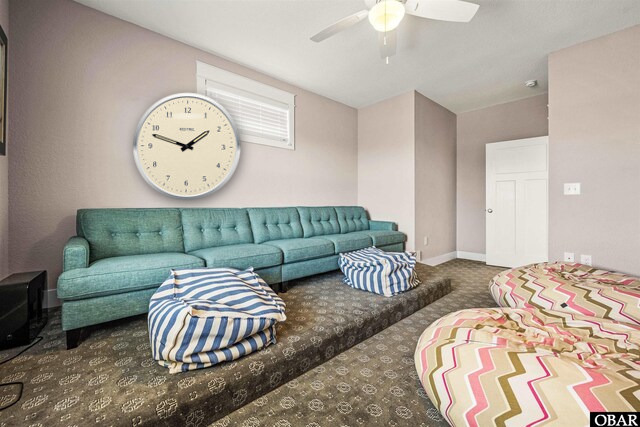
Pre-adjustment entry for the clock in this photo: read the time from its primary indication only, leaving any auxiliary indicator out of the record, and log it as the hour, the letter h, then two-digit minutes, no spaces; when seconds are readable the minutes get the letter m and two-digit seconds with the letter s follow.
1h48
